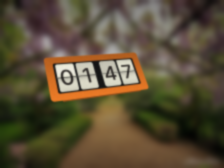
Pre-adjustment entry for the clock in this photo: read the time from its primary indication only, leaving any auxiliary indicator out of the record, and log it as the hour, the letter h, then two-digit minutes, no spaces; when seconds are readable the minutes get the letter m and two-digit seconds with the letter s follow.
1h47
